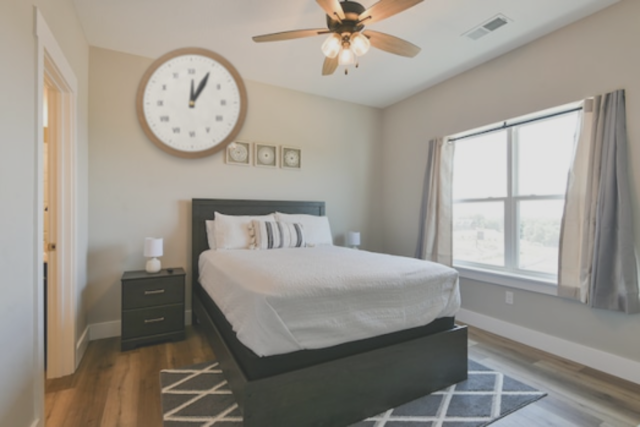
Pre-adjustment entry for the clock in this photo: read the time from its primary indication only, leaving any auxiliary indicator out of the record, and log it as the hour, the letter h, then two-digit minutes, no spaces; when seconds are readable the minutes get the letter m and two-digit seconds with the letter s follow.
12h05
